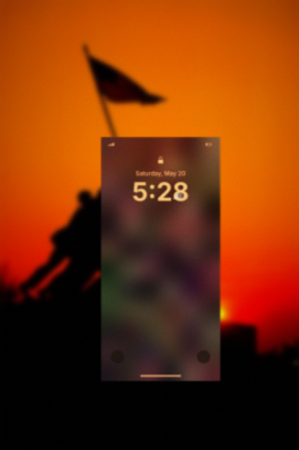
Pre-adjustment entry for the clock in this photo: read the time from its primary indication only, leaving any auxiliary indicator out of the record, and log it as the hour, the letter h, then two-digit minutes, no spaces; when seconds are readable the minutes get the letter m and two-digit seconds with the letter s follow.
5h28
